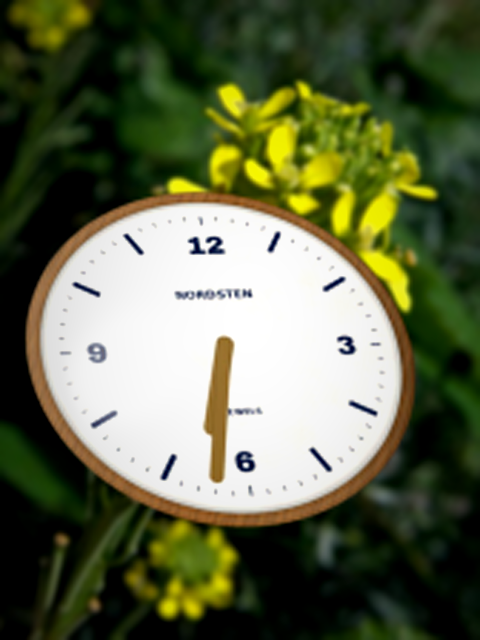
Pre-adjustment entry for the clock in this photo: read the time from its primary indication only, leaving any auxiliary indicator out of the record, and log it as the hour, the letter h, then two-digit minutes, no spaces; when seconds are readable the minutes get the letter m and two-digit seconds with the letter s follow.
6h32
